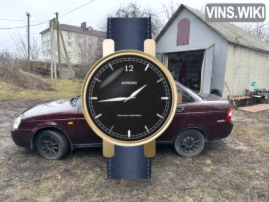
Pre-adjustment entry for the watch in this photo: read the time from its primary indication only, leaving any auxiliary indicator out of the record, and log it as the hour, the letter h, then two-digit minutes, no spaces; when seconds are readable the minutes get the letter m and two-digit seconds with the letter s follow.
1h44
